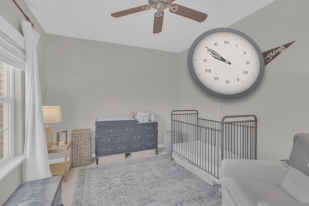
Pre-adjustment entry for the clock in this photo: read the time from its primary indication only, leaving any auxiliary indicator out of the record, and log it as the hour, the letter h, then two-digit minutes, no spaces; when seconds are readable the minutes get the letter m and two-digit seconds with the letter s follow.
9h51
